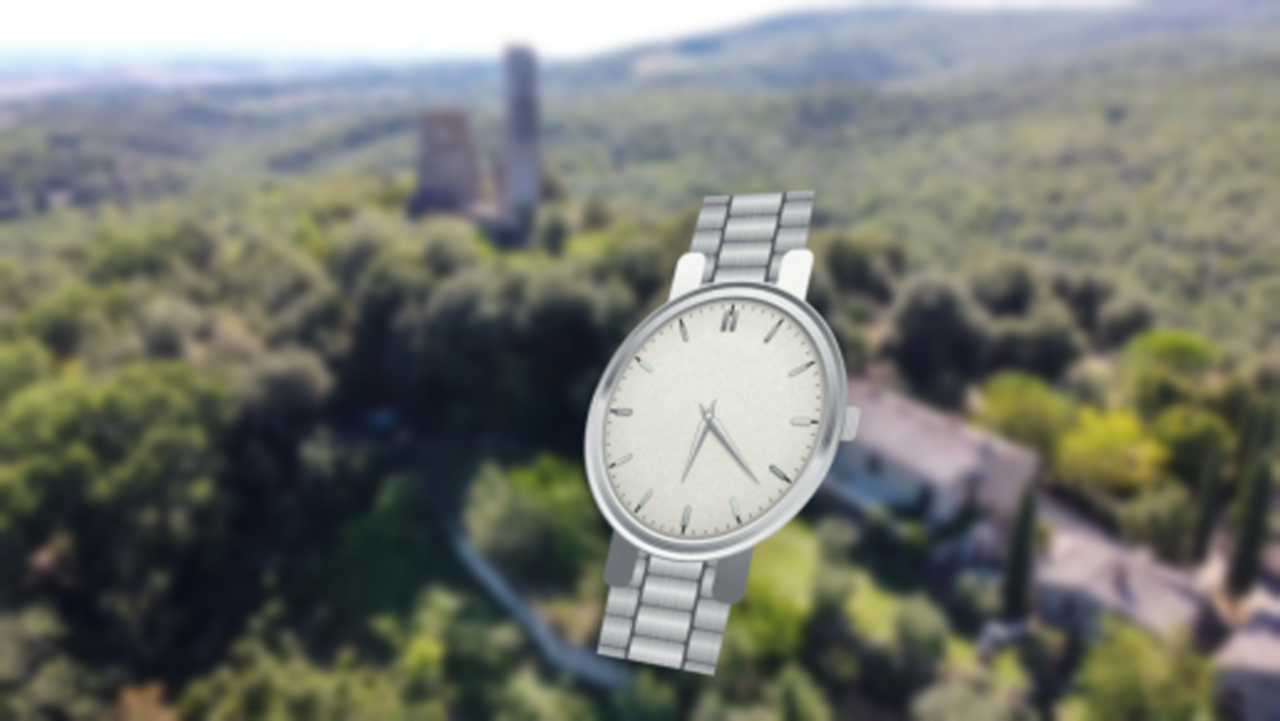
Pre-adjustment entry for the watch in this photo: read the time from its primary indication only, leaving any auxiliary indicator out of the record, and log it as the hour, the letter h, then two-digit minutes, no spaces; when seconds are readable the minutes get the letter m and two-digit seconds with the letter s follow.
6h22
